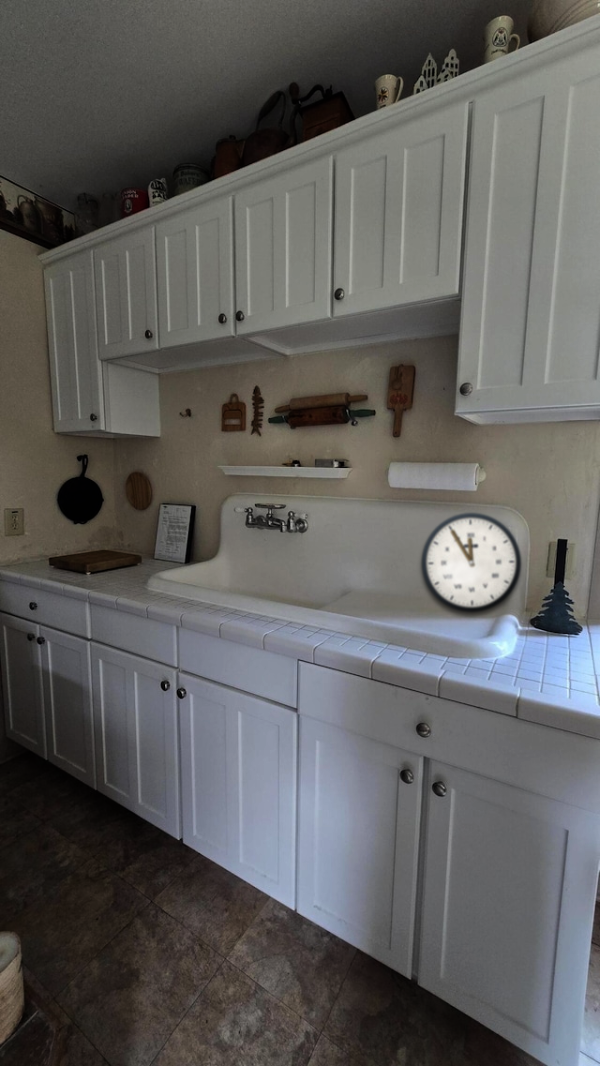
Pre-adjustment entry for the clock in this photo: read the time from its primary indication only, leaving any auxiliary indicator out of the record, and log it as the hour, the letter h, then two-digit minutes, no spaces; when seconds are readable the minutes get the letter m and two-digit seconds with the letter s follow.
11h55
